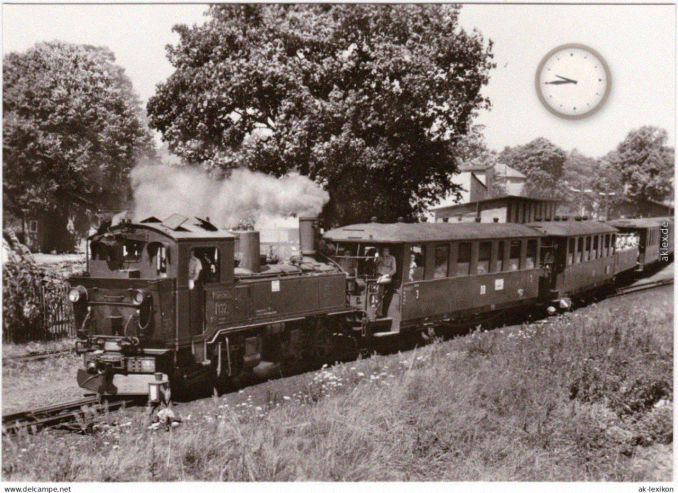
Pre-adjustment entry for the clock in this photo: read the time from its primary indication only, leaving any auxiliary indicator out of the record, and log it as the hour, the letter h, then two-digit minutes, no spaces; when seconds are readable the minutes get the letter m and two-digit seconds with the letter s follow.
9h45
